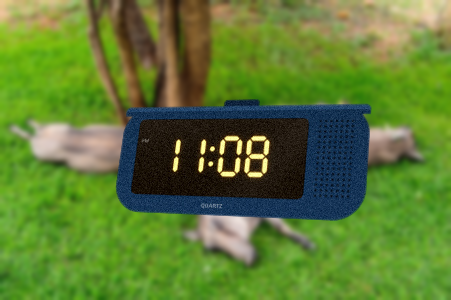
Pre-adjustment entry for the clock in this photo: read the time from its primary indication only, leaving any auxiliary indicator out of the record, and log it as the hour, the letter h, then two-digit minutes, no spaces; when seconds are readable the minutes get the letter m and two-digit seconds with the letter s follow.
11h08
